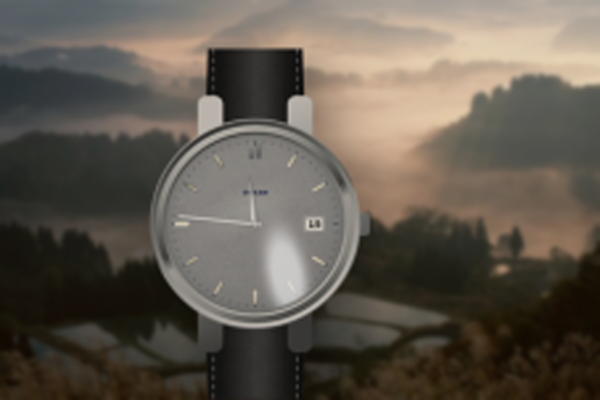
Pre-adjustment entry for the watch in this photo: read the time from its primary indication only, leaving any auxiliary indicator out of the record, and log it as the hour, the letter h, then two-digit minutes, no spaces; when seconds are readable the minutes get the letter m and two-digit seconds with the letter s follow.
11h46
